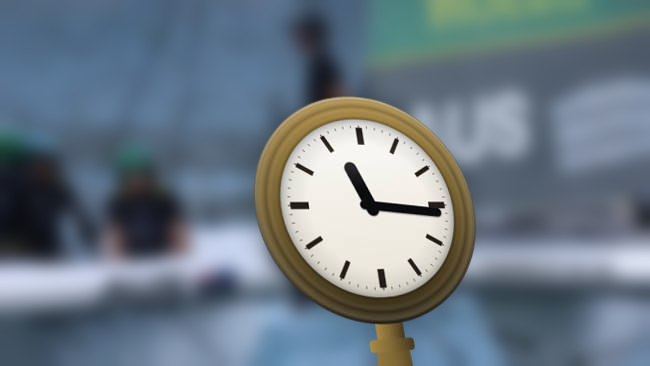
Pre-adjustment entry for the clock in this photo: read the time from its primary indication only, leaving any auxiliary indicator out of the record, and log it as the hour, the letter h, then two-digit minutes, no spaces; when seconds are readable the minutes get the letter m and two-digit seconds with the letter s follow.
11h16
